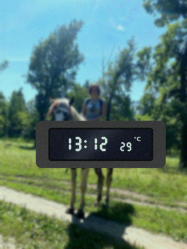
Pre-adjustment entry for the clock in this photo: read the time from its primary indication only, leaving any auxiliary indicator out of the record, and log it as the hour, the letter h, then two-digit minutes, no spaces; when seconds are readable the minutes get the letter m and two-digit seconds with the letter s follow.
13h12
